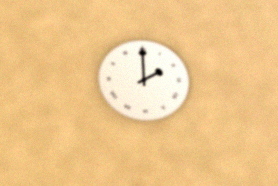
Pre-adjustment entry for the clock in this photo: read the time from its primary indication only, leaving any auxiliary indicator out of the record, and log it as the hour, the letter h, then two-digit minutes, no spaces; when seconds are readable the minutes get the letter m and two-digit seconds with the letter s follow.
2h00
